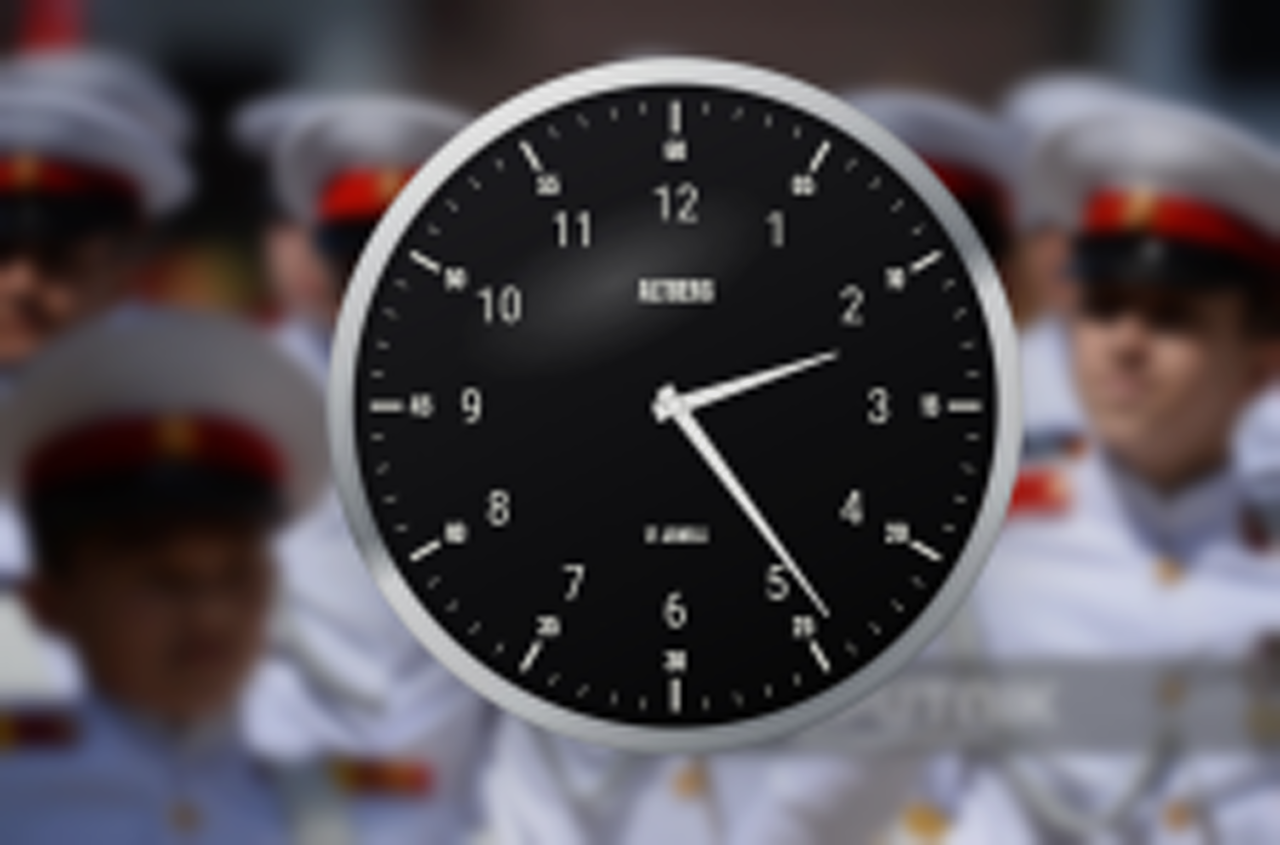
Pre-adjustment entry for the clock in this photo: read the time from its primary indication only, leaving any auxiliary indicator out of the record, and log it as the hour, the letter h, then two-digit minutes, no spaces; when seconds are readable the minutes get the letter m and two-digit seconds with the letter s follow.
2h24
